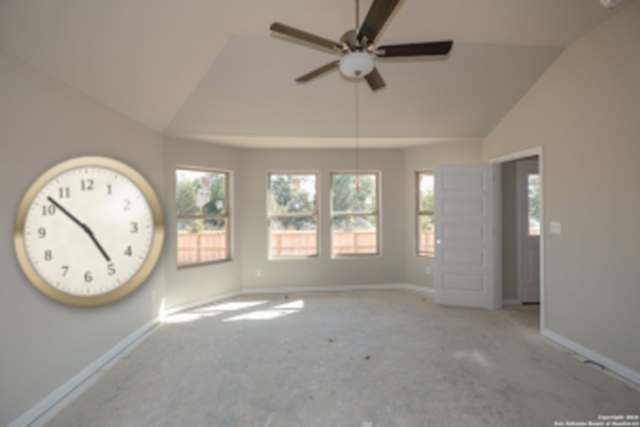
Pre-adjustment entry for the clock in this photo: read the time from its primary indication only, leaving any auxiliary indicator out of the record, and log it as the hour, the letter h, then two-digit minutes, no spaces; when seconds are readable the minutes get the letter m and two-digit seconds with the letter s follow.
4h52
